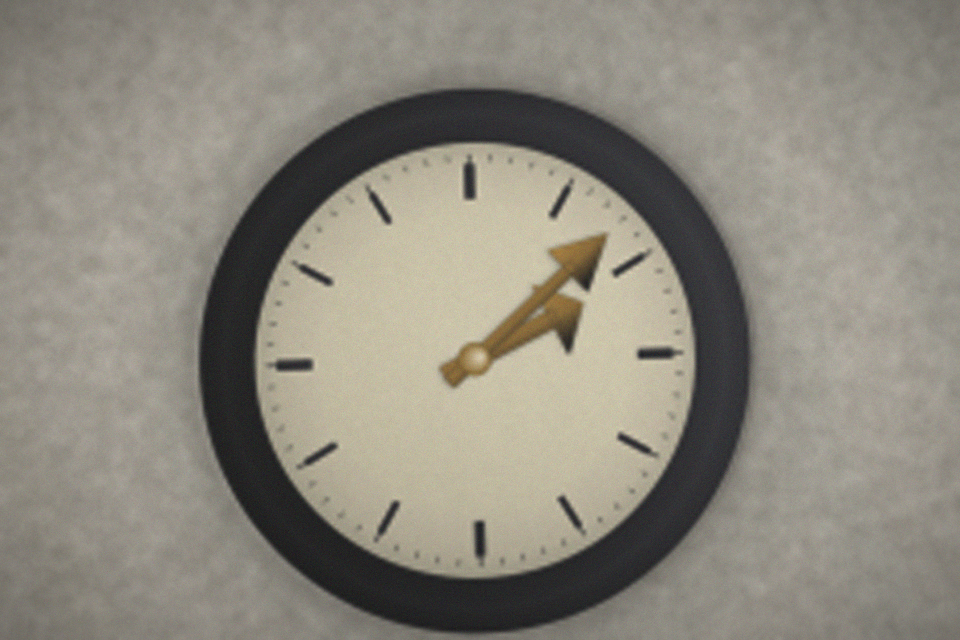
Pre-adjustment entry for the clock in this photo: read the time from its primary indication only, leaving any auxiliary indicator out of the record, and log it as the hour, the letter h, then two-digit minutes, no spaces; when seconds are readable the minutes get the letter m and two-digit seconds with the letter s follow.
2h08
